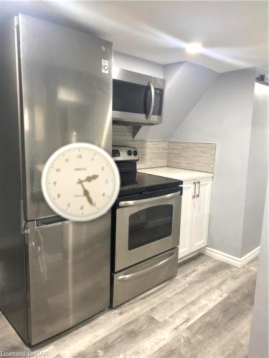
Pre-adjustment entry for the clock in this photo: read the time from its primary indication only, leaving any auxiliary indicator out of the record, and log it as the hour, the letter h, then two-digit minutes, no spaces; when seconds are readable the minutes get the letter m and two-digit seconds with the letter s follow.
2h26
